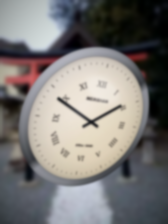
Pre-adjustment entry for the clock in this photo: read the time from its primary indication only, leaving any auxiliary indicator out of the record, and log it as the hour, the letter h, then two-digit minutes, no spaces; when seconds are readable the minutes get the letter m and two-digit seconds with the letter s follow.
1h49
